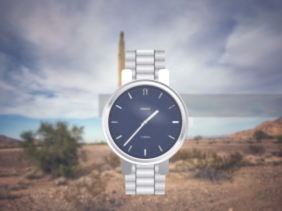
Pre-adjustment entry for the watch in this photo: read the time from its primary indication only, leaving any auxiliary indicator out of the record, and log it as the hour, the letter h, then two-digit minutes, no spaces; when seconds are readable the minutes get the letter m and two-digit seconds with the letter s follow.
1h37
